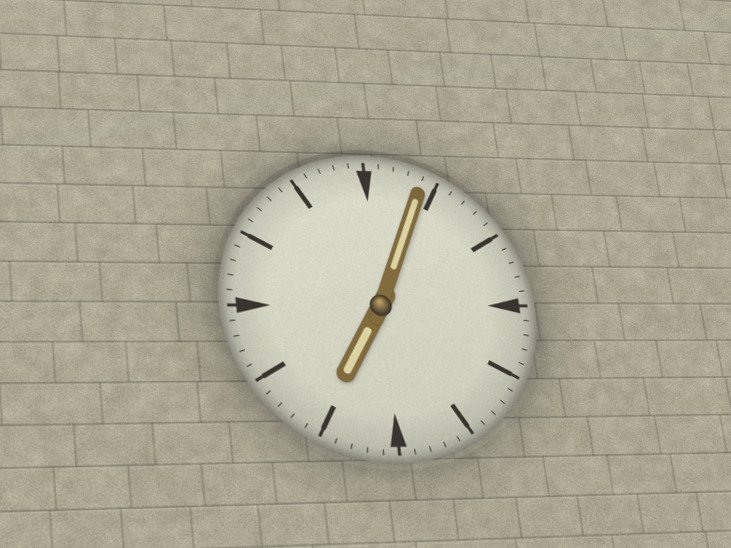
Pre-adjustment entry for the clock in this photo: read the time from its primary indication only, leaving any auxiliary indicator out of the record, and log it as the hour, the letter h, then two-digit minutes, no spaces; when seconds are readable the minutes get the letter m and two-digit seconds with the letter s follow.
7h04
